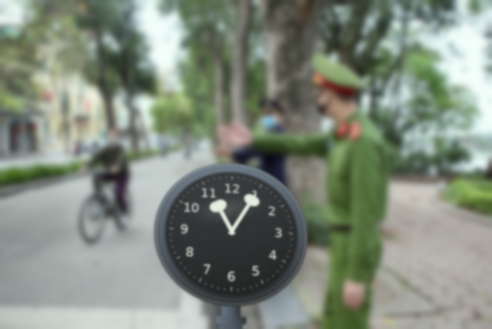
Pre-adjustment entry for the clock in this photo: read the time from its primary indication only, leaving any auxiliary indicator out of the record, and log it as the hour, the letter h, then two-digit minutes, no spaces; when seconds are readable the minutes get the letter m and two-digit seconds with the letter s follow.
11h05
